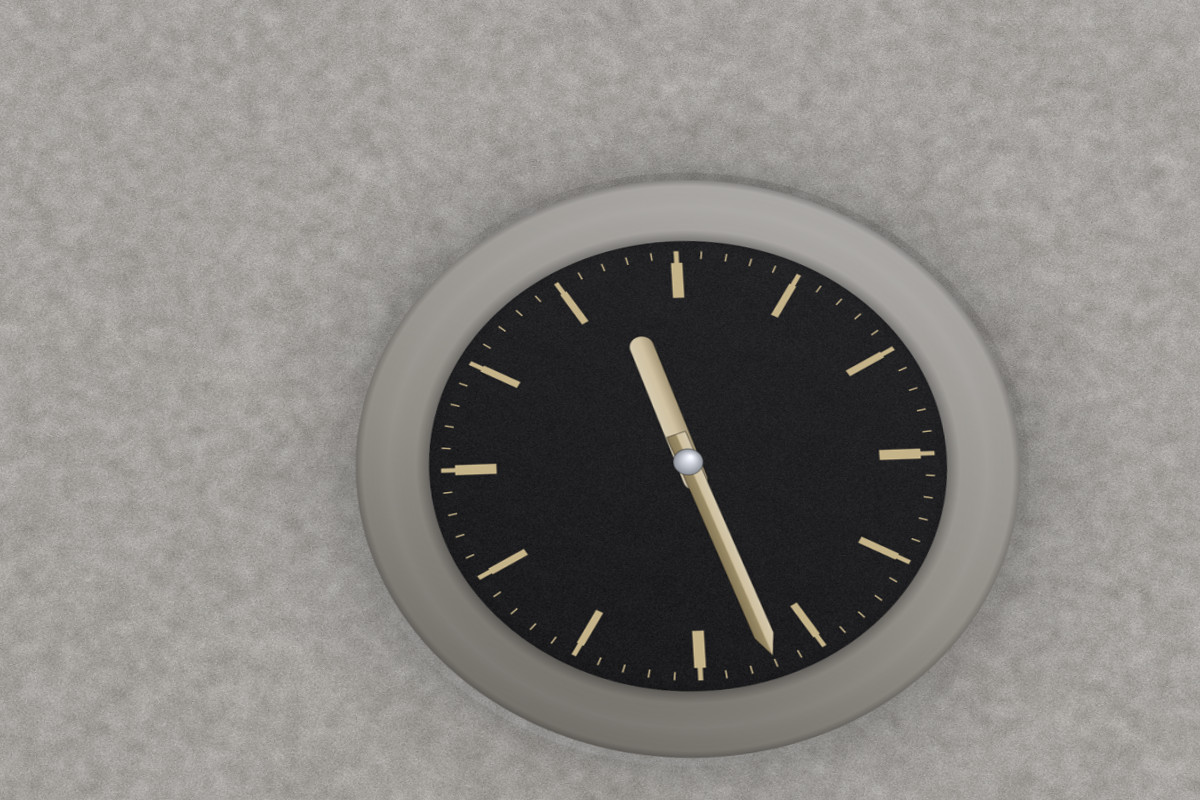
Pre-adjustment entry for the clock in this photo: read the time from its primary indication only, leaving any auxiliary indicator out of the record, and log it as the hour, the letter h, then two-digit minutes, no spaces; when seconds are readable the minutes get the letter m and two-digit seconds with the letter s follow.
11h27
